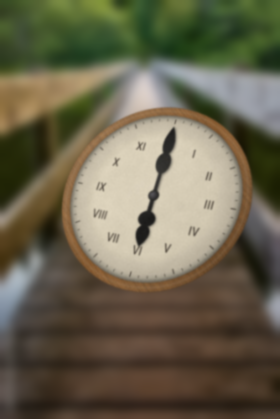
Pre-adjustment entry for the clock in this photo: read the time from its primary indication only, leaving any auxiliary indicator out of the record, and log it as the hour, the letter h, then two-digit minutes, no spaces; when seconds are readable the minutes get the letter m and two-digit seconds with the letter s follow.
6h00
